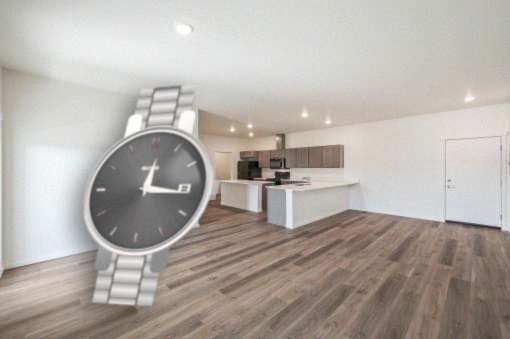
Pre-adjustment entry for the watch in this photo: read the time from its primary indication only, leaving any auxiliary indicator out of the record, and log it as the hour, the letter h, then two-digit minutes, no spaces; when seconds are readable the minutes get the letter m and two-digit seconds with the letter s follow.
12h16
